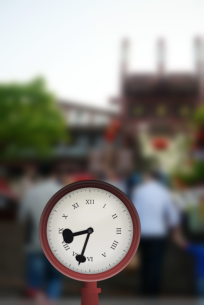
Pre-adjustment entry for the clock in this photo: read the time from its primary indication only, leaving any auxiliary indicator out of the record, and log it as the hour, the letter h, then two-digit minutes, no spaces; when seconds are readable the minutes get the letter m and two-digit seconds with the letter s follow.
8h33
